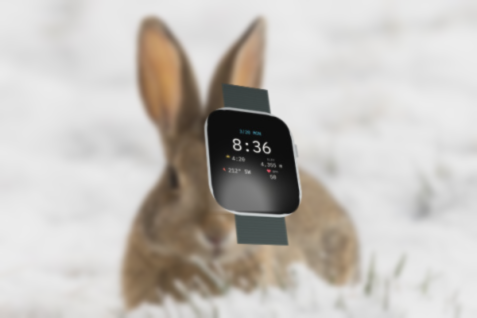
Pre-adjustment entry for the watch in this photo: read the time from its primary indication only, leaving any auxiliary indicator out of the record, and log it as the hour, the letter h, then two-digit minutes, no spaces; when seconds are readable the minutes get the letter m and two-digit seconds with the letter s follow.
8h36
